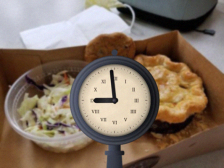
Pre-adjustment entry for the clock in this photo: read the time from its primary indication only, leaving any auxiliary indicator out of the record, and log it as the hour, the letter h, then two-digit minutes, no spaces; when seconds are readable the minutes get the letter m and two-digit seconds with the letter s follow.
8h59
